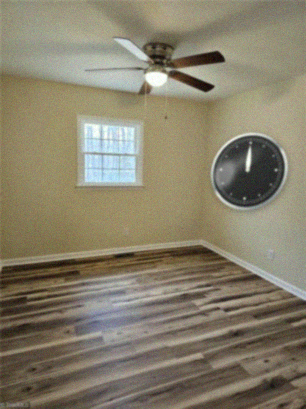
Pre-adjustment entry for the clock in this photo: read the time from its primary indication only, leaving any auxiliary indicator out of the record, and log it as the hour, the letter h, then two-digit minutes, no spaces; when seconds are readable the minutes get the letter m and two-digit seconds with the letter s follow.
12h00
